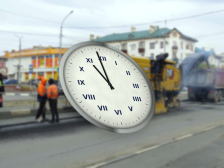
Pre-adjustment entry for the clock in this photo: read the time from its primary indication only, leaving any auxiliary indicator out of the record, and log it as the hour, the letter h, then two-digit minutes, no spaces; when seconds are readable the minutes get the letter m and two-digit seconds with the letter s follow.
10h59
